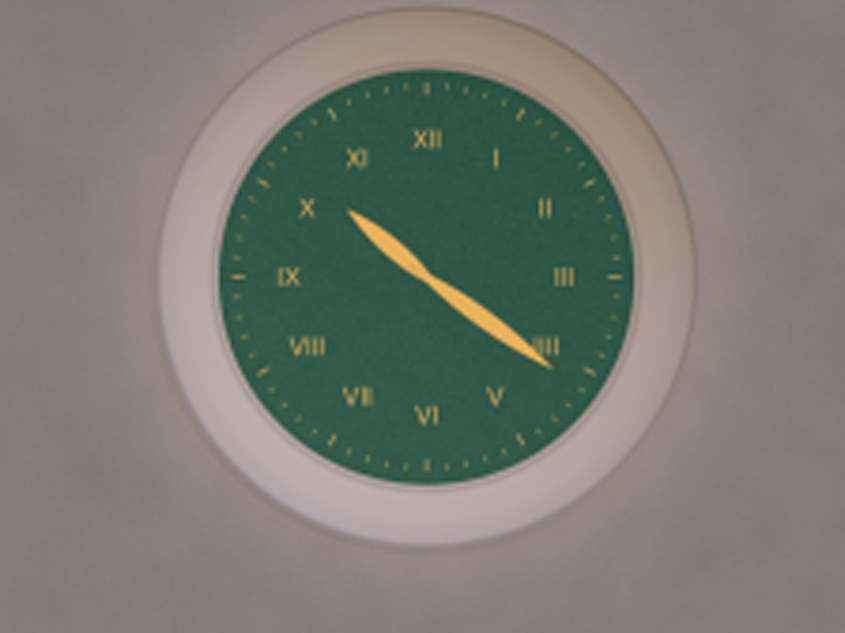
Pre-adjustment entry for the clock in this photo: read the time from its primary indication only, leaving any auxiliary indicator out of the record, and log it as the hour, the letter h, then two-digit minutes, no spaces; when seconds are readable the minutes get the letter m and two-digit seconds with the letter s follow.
10h21
